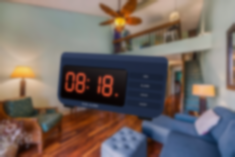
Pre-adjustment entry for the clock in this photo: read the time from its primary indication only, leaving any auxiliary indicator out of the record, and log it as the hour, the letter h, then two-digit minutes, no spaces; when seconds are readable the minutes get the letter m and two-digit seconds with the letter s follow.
8h18
